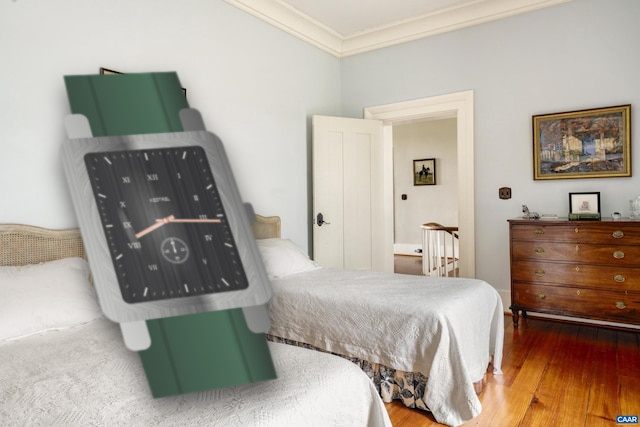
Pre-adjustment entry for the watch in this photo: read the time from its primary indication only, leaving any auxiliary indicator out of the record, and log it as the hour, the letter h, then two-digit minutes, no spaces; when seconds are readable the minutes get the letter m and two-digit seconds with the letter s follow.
8h16
